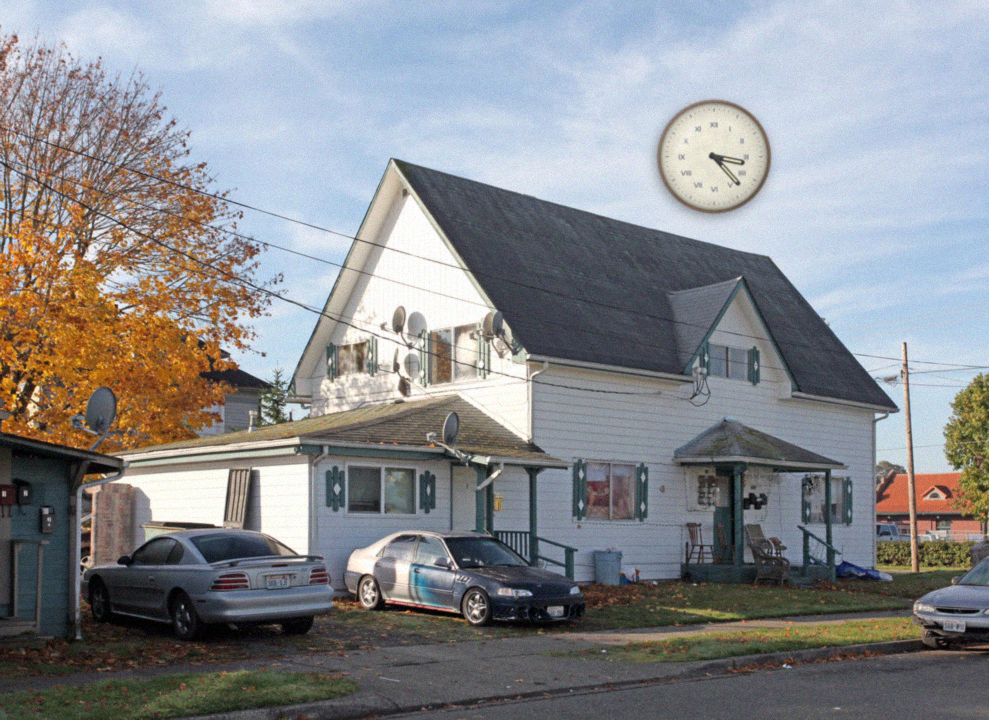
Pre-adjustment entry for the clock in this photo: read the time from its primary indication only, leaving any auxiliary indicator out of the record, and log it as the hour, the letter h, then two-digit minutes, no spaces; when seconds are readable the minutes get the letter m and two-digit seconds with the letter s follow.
3h23
